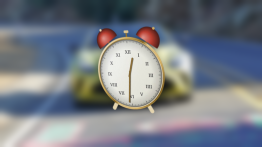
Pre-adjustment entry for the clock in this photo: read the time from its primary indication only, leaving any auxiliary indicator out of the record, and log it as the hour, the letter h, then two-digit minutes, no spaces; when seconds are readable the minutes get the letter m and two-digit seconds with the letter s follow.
12h31
